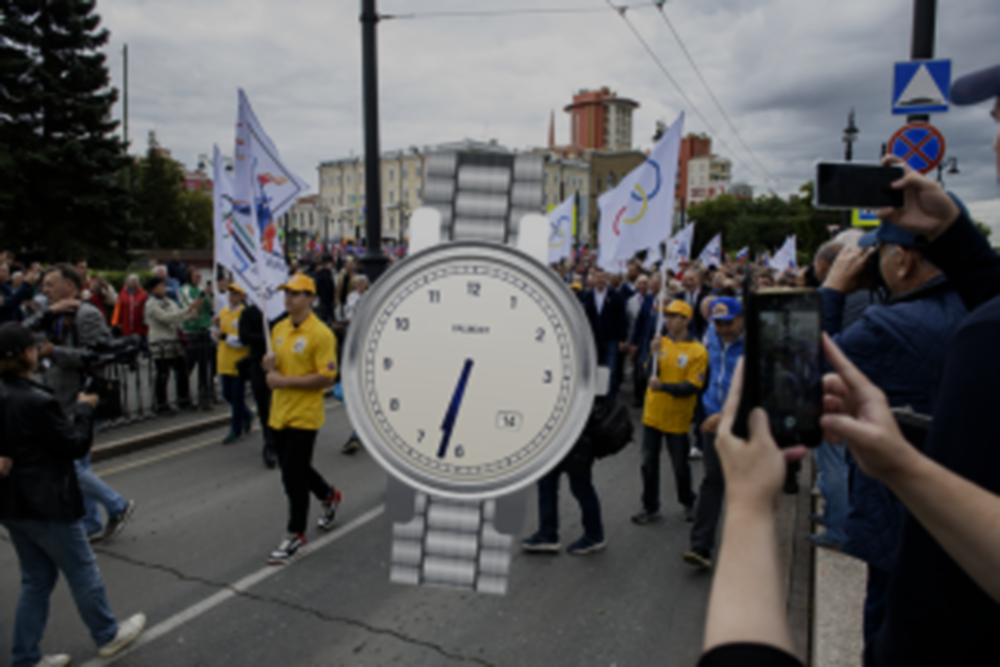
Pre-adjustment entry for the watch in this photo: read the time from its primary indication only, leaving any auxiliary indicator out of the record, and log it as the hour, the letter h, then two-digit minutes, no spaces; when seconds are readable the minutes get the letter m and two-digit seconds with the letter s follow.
6h32
